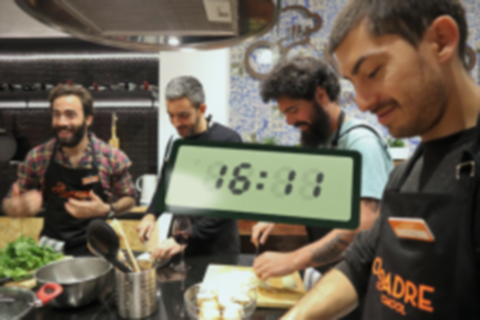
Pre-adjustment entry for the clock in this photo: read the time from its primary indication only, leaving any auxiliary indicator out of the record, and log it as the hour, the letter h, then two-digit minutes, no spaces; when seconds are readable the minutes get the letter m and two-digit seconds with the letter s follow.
16h11
